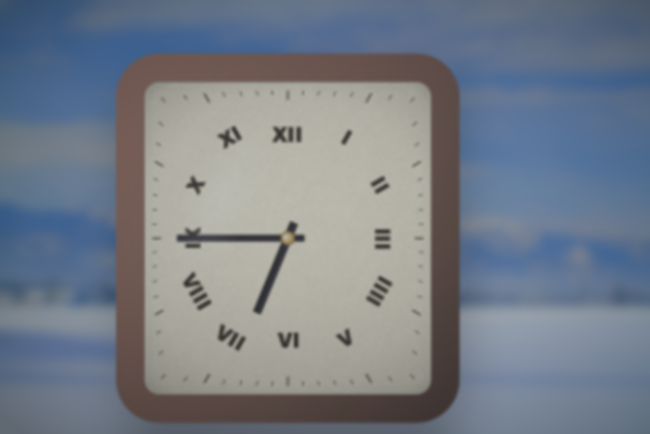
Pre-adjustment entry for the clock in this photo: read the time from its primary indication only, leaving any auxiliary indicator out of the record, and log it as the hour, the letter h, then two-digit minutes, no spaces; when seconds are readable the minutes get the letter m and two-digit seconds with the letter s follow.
6h45
